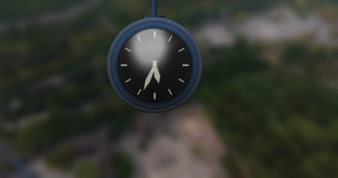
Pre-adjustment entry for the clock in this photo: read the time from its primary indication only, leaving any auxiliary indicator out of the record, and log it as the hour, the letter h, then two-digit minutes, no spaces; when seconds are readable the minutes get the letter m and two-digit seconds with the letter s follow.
5h34
